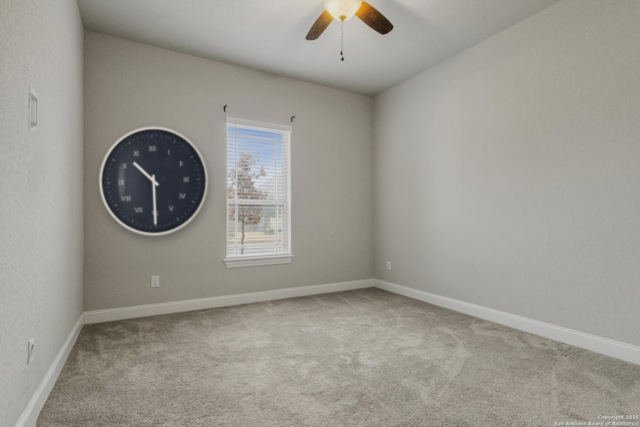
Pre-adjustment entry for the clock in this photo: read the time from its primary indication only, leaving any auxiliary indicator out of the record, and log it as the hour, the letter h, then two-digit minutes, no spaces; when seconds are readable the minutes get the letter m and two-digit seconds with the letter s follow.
10h30
